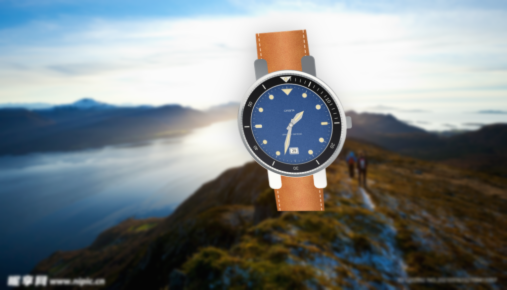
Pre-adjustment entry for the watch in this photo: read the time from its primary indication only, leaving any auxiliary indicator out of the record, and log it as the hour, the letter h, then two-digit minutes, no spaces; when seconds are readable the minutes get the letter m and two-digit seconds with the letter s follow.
1h33
